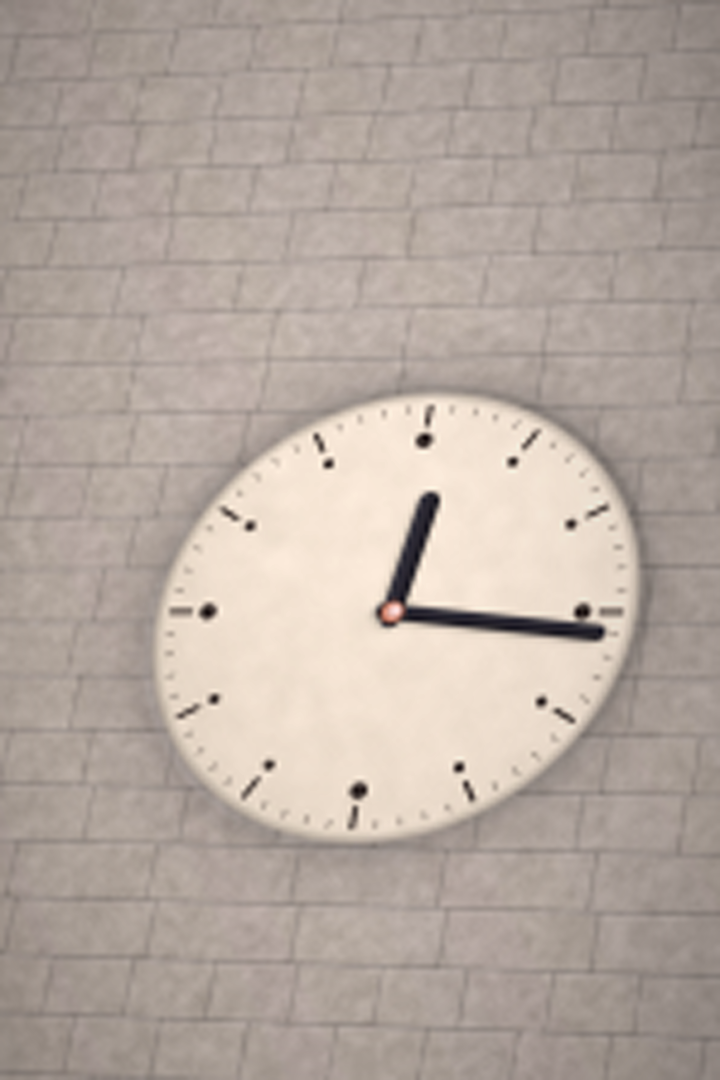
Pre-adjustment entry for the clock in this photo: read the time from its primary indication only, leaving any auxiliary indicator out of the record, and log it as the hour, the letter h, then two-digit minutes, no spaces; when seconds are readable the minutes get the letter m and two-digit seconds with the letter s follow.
12h16
